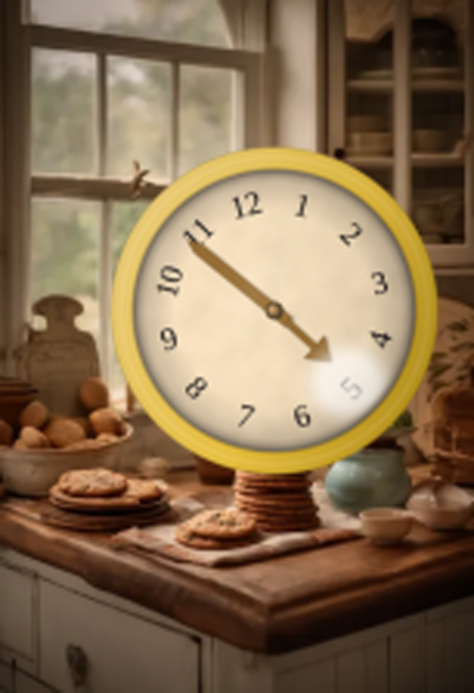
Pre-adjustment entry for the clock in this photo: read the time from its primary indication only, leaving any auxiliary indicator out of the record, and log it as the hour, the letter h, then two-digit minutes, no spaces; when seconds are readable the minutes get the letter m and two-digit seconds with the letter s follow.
4h54
